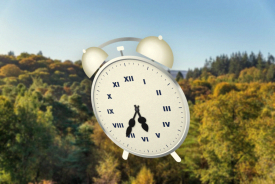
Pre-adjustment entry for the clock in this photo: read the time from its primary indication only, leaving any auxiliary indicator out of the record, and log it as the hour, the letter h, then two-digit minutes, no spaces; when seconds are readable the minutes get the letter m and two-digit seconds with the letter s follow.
5h36
